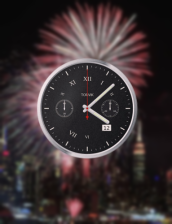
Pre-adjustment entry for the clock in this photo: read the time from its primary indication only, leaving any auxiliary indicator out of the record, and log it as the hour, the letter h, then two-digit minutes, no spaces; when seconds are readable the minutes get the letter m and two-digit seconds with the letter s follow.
4h08
